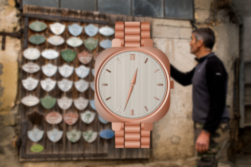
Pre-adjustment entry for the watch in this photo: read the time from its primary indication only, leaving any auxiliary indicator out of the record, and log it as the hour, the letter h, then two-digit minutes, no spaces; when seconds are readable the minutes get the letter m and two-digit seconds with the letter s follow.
12h33
